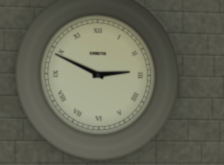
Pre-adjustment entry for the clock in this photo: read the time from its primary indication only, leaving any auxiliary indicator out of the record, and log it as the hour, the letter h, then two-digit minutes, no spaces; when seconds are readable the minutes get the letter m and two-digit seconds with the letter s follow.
2h49
